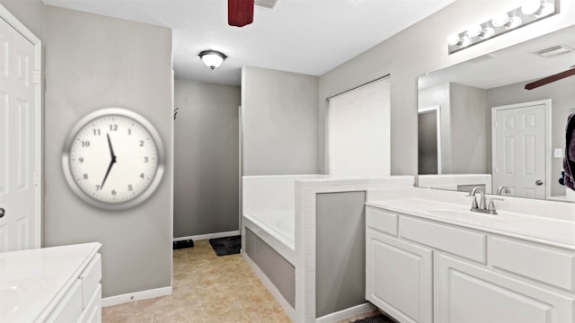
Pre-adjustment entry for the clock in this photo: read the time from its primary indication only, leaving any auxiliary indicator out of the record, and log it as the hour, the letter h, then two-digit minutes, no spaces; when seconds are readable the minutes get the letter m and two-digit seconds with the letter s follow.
11h34
